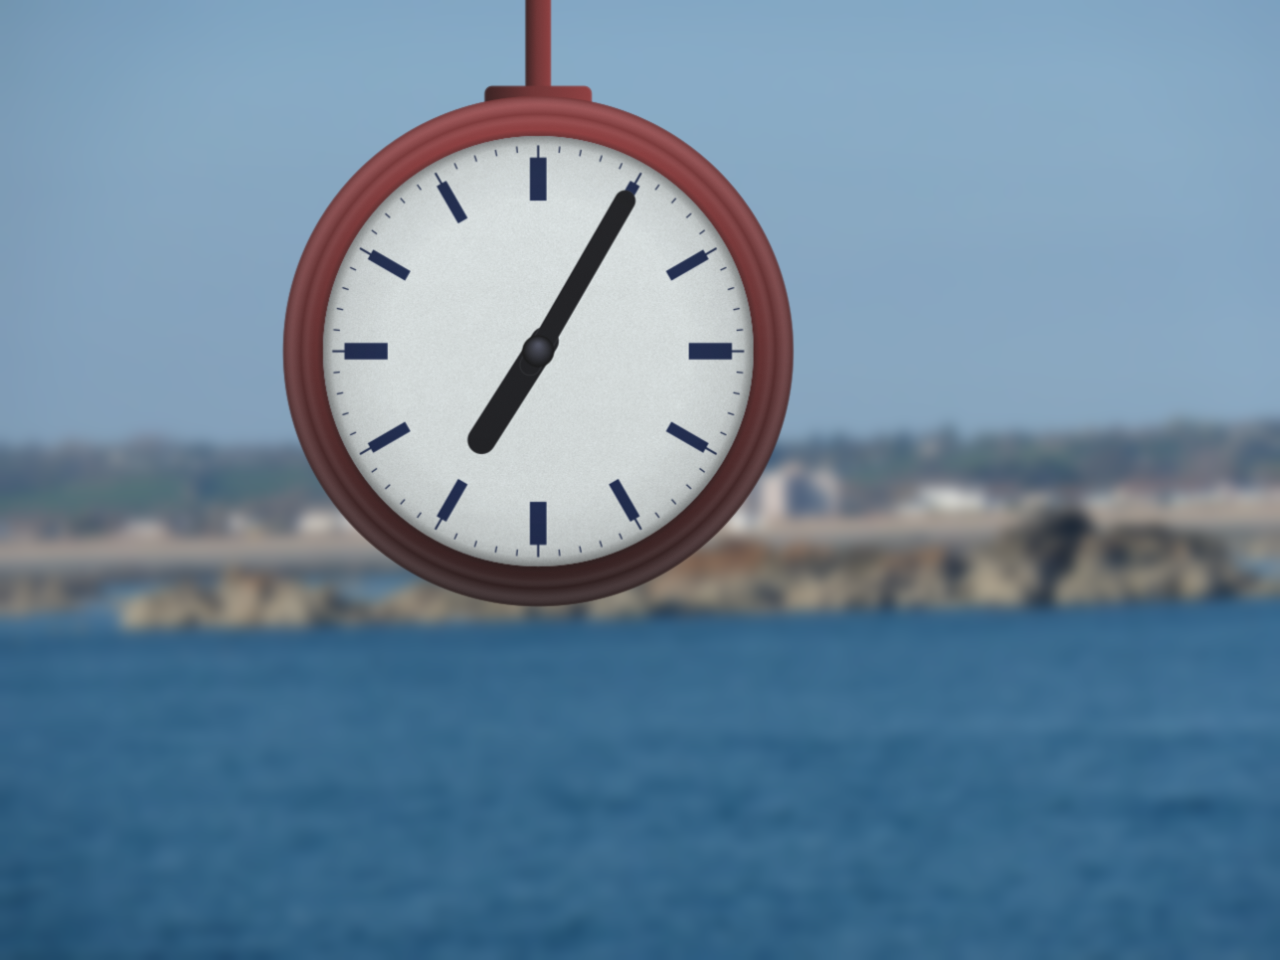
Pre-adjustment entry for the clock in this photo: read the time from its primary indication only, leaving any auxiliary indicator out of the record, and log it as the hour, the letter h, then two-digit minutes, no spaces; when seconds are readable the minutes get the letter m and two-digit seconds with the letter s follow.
7h05
